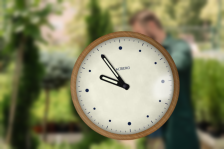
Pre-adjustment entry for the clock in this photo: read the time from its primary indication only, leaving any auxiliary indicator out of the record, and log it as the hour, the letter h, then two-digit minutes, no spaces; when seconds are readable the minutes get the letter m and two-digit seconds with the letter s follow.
9h55
